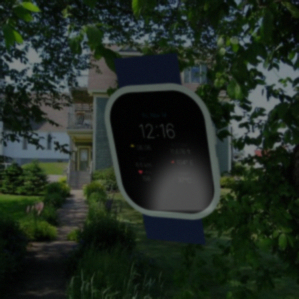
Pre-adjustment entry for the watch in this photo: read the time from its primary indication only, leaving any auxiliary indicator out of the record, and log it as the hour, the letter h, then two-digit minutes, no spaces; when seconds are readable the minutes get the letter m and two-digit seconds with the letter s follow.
12h16
